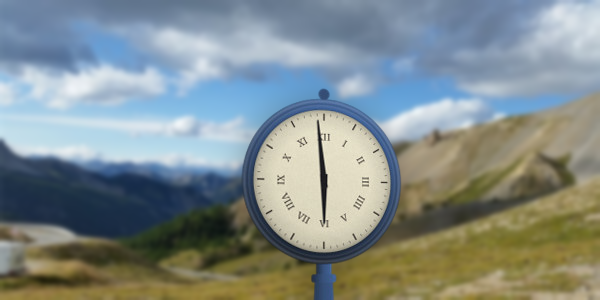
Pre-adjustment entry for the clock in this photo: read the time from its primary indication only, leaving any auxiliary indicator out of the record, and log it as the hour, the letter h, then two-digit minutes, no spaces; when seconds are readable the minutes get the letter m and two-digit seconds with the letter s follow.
5h59
